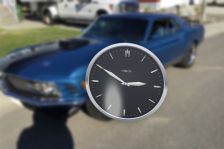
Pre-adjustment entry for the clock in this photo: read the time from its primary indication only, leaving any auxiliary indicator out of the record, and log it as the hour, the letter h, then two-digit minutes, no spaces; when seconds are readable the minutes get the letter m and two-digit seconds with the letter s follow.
2h50
